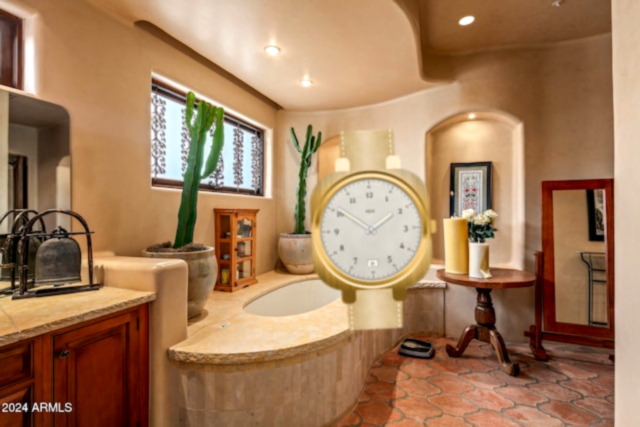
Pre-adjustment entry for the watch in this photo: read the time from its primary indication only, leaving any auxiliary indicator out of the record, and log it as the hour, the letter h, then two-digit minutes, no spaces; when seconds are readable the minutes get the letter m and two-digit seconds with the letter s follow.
1h51
